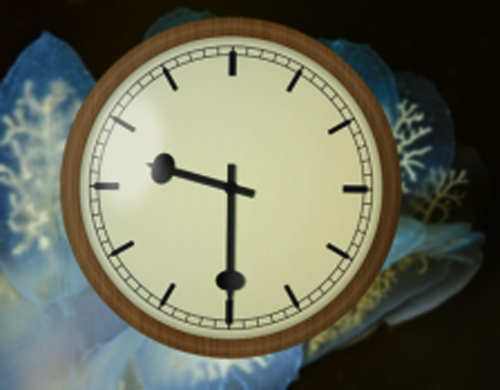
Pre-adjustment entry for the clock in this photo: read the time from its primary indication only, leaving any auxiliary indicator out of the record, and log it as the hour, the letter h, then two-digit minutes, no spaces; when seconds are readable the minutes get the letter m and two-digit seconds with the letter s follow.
9h30
